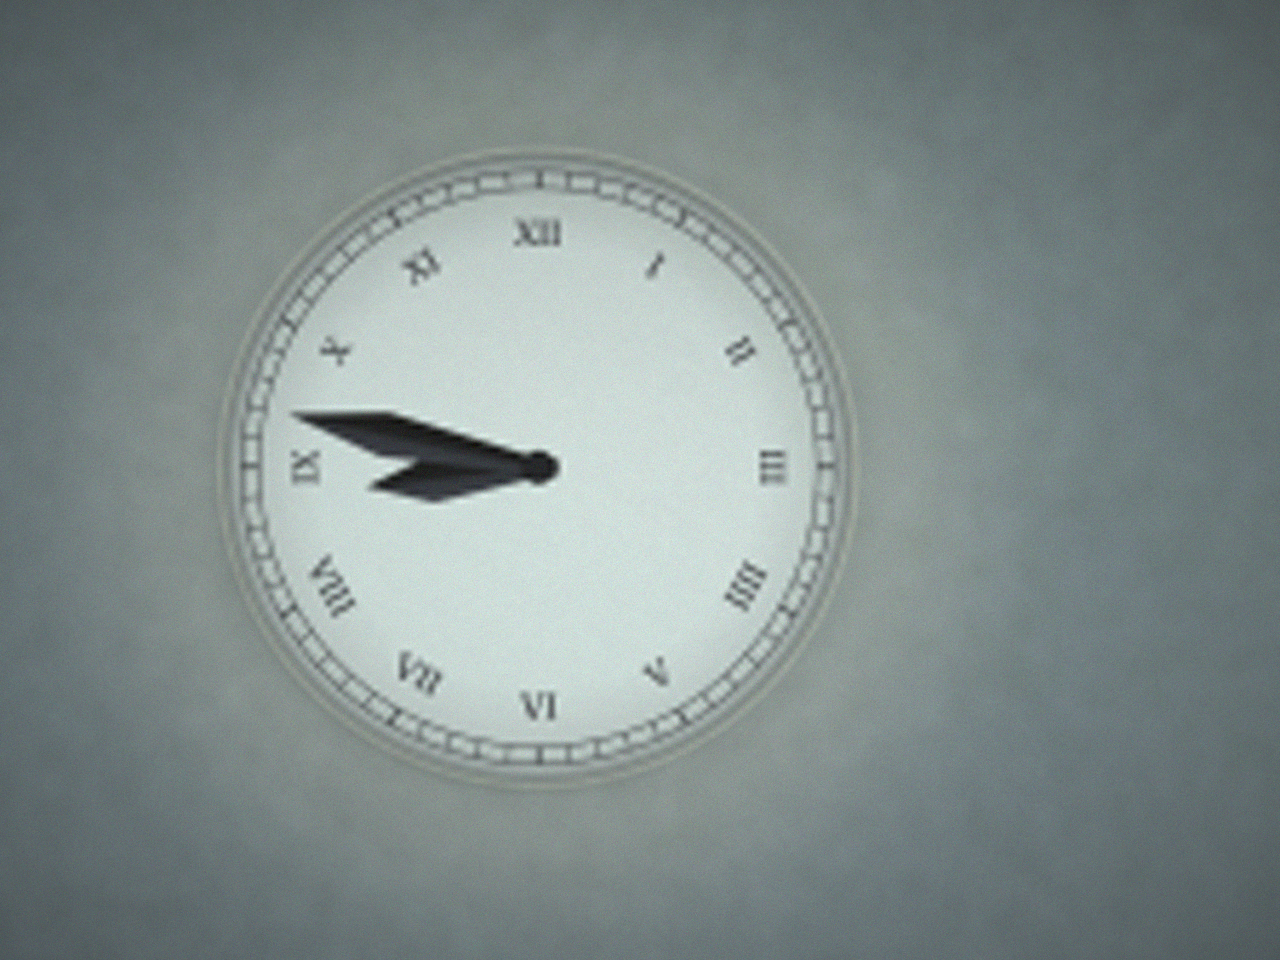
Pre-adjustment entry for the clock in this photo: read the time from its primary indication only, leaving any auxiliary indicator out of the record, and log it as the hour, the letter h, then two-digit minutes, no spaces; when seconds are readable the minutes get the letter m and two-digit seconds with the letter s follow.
8h47
